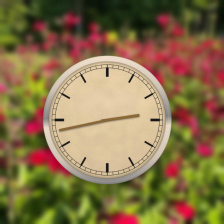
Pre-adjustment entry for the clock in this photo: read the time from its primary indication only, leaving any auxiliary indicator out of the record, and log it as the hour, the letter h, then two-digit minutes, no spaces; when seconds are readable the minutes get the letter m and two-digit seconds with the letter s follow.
2h43
